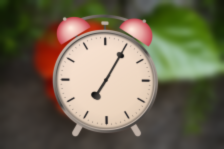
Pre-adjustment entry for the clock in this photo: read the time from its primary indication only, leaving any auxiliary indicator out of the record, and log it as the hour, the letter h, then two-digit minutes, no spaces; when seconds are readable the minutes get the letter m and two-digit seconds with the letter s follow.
7h05
